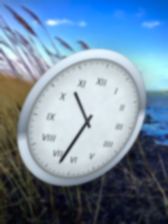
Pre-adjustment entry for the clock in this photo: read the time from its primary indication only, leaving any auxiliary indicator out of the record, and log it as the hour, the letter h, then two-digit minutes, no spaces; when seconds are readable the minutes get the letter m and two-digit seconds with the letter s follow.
10h33
